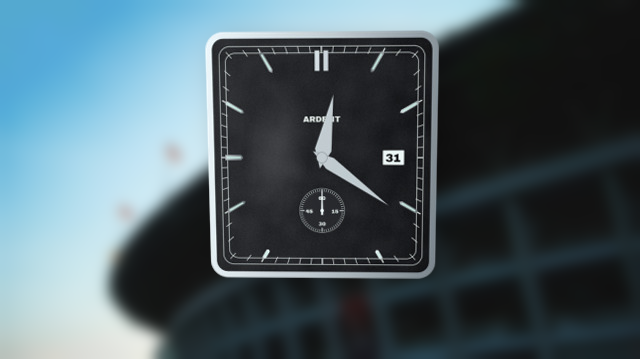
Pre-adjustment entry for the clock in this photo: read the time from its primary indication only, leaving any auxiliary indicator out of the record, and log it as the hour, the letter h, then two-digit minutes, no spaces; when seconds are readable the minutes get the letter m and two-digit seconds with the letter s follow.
12h21
